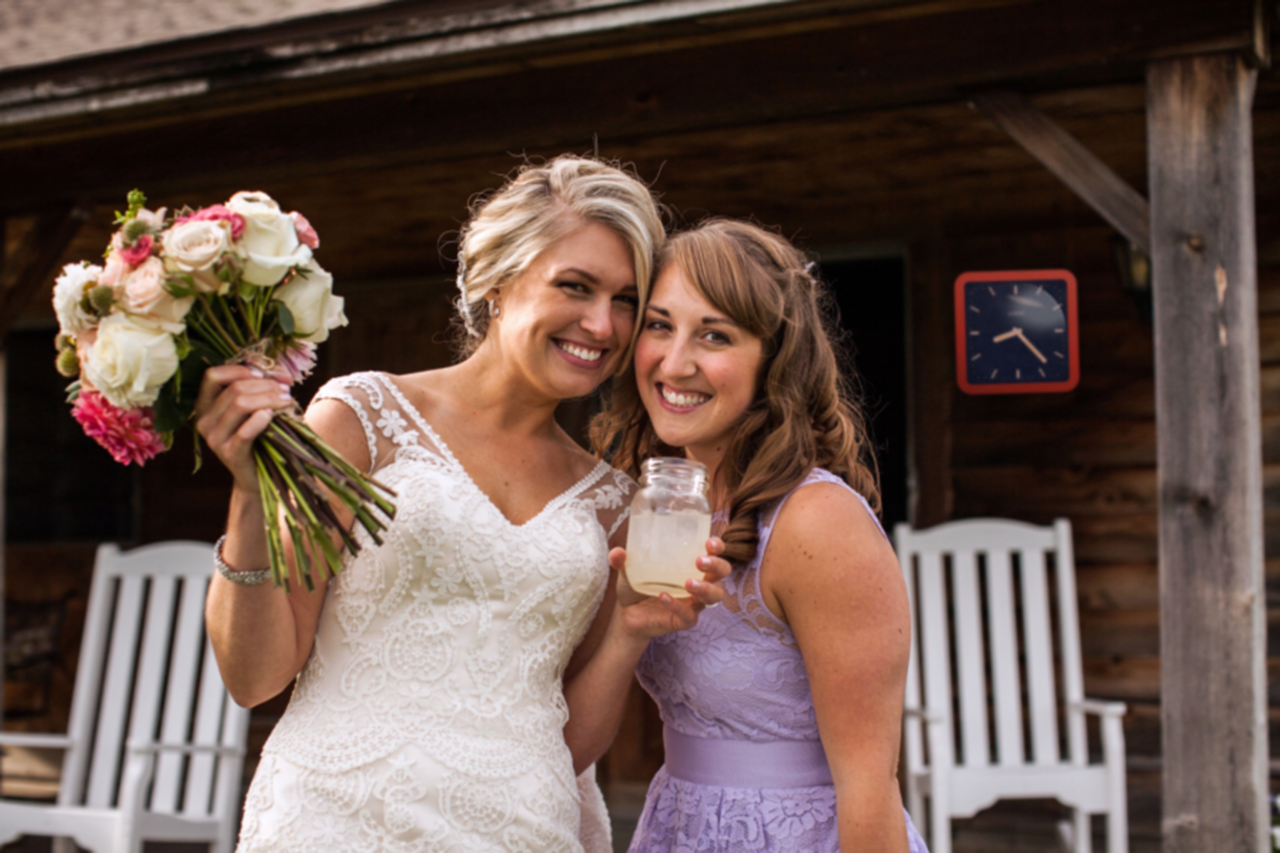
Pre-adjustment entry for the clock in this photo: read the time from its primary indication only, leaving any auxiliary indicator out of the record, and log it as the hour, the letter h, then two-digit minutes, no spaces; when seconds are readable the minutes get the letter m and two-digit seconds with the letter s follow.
8h23
